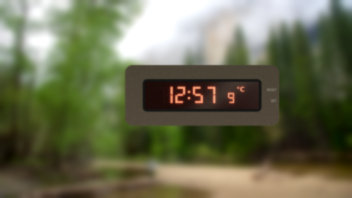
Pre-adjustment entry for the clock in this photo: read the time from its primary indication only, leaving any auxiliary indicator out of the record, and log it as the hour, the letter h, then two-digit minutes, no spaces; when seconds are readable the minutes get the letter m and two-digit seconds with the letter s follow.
12h57
